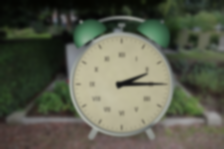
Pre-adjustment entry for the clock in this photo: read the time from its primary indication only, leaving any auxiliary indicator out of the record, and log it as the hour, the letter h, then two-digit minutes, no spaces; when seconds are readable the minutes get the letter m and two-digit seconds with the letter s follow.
2h15
